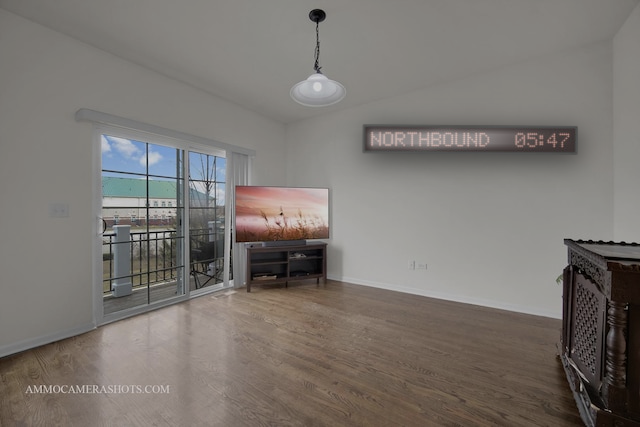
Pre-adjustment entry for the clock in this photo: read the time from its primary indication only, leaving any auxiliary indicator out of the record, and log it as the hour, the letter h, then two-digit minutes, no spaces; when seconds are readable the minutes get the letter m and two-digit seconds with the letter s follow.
5h47
